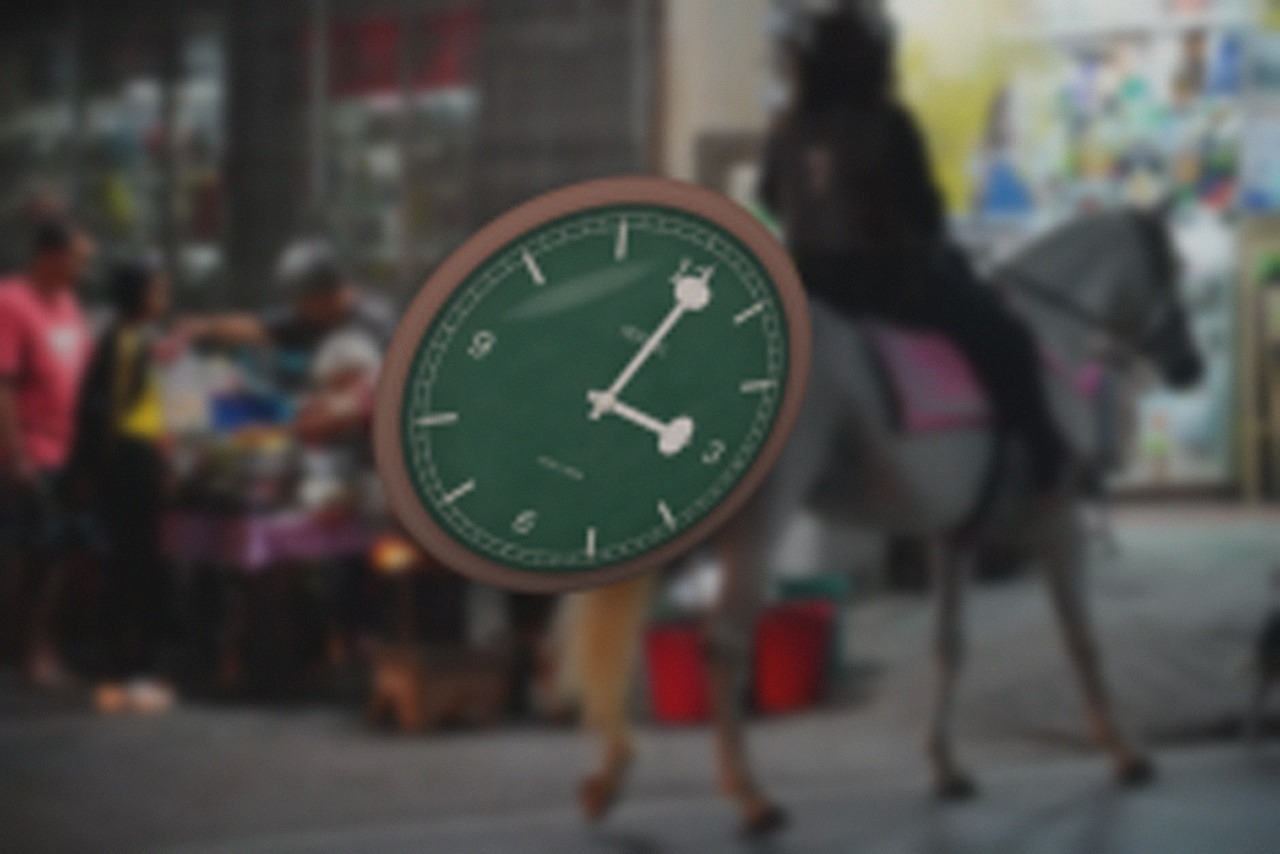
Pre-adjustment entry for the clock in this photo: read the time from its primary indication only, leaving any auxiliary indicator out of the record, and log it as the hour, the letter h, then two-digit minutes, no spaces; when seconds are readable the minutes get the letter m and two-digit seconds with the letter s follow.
3h01
